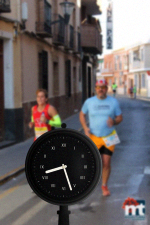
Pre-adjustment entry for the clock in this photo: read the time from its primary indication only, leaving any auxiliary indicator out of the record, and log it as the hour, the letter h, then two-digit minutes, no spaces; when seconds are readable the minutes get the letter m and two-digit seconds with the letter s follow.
8h27
